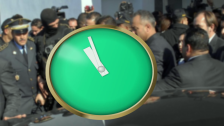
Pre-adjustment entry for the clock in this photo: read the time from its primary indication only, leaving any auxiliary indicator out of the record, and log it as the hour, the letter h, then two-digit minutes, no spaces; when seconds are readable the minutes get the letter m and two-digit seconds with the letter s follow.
10h57
